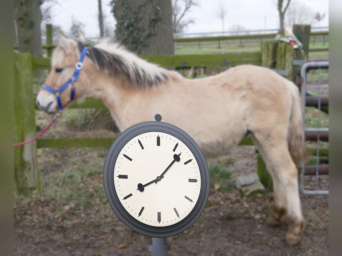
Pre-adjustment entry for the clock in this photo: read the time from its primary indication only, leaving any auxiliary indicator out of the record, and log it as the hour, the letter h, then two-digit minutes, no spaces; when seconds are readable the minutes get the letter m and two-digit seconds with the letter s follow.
8h07
